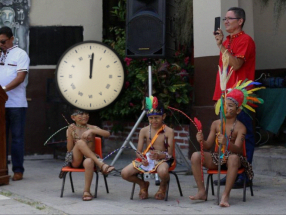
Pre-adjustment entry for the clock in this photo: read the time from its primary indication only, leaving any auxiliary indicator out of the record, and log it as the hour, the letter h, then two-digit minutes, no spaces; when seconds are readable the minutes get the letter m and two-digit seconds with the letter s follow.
12h01
